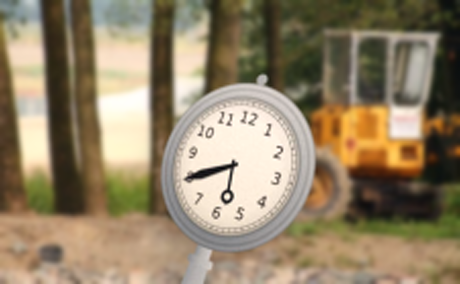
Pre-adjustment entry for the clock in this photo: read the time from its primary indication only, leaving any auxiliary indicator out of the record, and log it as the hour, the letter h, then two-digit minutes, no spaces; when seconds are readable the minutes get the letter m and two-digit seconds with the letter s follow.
5h40
